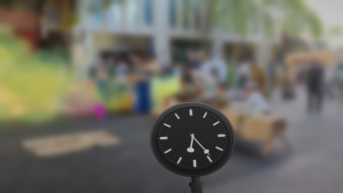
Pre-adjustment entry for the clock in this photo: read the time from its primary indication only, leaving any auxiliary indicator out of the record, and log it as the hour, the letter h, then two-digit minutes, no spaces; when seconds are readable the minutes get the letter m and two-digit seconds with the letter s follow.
6h24
